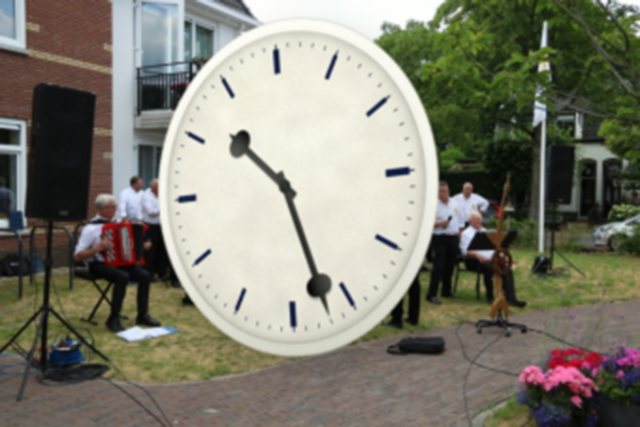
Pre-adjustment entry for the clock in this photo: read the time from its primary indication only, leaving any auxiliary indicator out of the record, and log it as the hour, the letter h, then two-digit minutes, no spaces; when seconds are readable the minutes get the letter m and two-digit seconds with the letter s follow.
10h27
